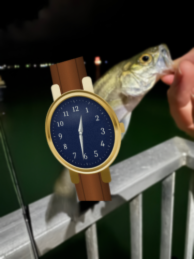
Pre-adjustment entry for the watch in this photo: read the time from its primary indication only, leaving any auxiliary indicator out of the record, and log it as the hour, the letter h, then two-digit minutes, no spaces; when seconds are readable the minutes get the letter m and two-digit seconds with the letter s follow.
12h31
